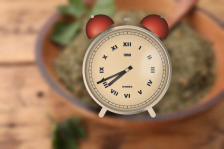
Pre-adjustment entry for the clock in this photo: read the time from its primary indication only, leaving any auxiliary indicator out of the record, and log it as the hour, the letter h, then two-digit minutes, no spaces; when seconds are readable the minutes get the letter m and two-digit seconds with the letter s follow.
7h41
